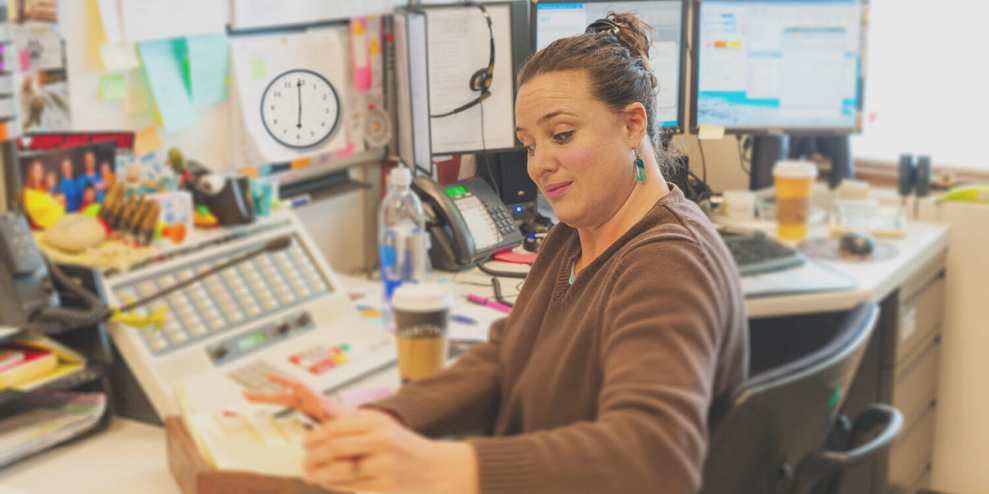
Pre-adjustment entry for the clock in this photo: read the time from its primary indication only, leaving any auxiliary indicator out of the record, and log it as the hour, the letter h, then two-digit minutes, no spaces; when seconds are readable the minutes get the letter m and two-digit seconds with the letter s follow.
5h59
